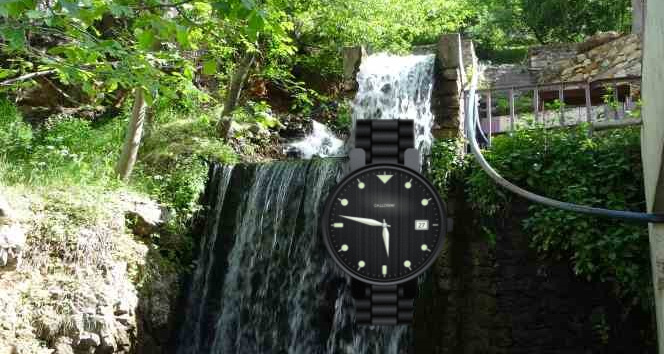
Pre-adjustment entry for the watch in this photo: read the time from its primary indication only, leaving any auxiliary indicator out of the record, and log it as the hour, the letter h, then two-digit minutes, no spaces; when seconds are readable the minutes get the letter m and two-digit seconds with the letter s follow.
5h47
